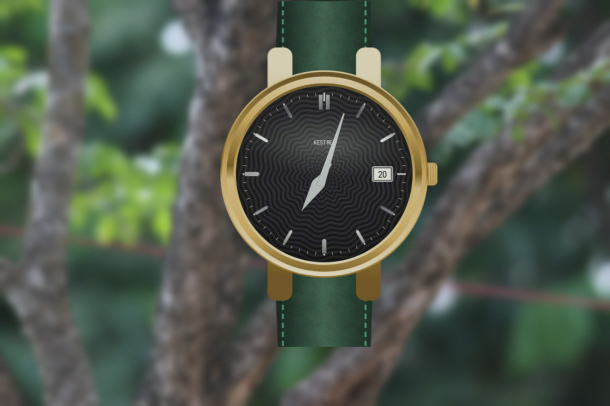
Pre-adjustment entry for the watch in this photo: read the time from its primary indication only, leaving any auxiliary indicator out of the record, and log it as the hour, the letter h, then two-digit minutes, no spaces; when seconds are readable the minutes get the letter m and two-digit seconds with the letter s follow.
7h03
